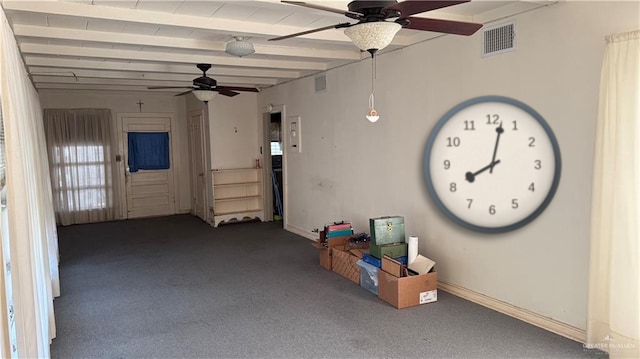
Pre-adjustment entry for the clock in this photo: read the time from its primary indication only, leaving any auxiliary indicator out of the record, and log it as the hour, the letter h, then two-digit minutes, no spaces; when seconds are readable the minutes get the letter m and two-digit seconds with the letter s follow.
8h02
